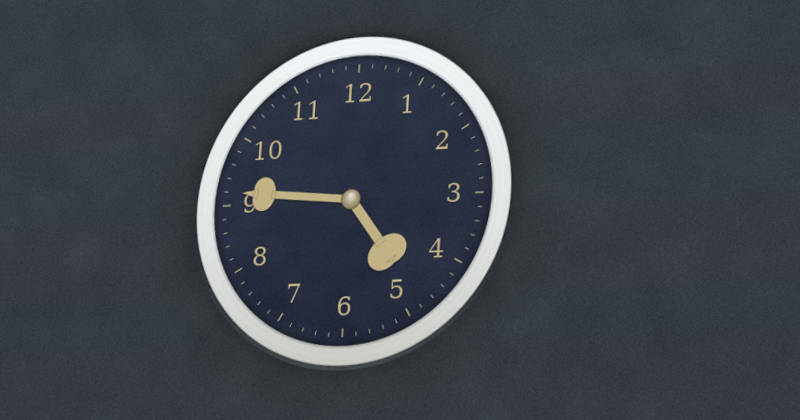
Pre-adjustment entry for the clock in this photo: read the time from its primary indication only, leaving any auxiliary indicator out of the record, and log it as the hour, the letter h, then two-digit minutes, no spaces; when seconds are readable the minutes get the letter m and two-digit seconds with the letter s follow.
4h46
